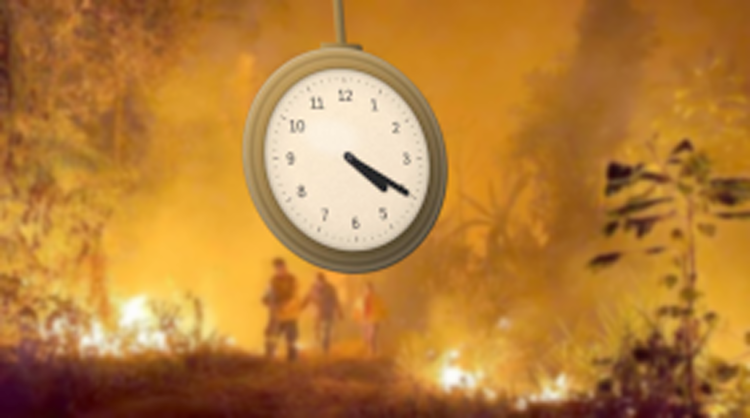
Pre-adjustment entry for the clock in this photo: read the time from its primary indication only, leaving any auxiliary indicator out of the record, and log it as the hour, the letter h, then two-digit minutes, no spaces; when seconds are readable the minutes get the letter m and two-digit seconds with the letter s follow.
4h20
